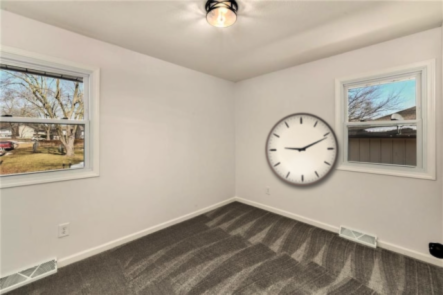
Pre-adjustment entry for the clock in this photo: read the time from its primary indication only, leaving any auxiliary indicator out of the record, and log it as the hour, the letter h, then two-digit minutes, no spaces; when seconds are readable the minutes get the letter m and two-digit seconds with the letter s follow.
9h11
